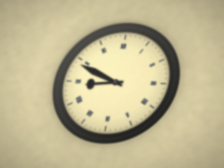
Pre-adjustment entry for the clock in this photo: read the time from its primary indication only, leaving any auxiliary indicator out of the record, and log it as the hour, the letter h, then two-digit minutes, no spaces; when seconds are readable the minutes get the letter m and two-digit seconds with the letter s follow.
8h49
